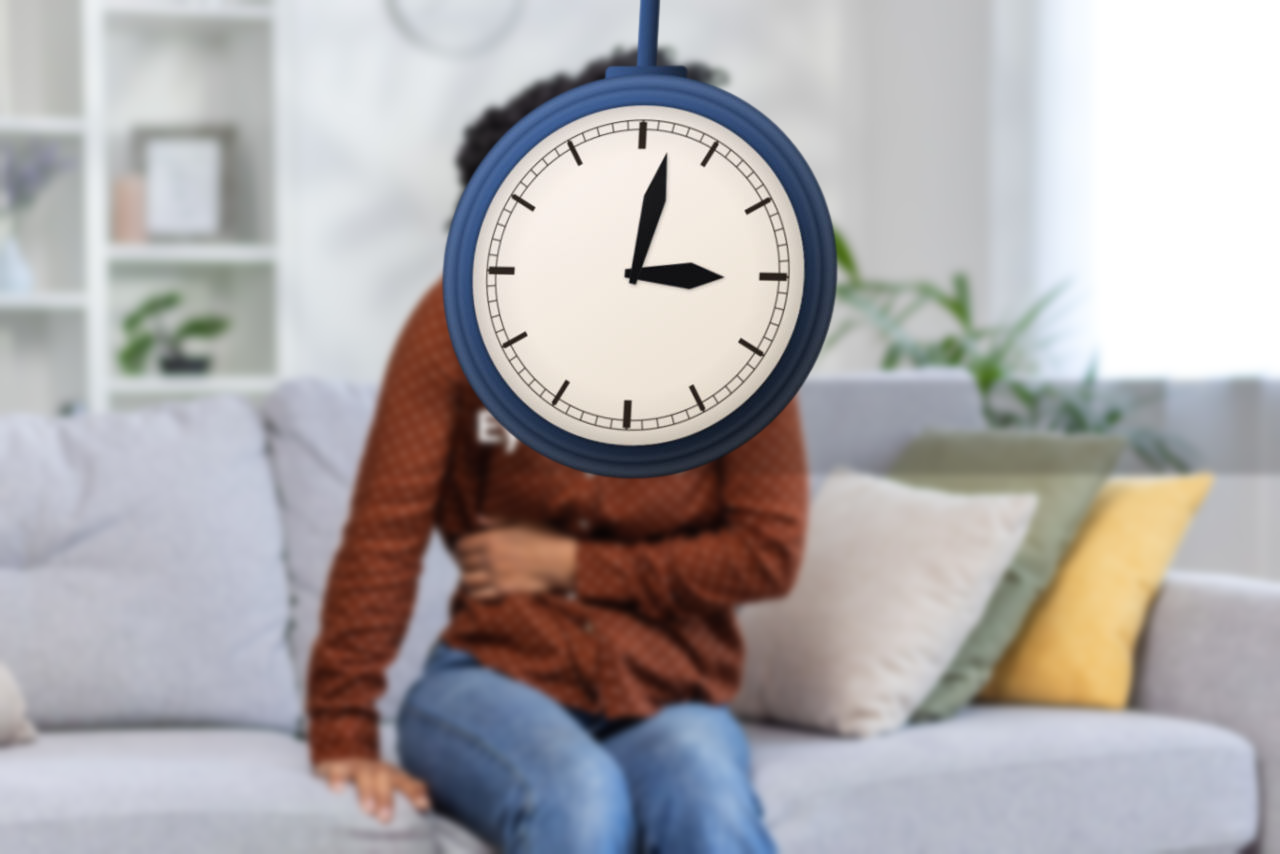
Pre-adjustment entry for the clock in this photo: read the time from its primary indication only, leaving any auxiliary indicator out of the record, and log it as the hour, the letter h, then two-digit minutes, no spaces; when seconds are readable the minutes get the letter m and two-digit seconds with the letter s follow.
3h02
